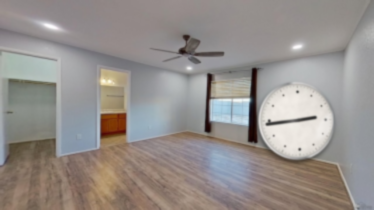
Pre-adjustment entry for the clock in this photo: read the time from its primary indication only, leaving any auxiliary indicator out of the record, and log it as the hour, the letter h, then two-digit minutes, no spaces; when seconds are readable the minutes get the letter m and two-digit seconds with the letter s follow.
2h44
